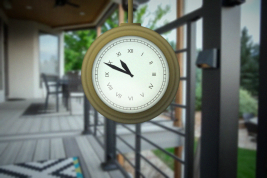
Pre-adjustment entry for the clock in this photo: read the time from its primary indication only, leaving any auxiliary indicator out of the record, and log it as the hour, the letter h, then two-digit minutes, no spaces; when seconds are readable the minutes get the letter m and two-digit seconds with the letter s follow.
10h49
